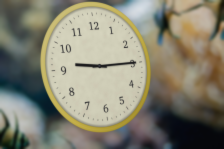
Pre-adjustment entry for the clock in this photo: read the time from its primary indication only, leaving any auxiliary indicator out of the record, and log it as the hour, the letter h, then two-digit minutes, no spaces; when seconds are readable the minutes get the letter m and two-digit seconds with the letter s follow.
9h15
